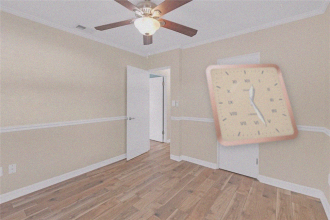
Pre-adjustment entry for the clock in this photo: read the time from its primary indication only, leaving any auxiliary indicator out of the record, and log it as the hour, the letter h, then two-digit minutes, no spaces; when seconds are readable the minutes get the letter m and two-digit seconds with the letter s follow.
12h27
